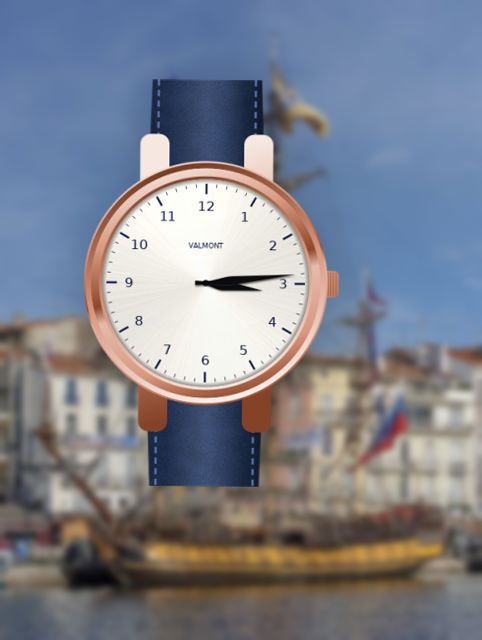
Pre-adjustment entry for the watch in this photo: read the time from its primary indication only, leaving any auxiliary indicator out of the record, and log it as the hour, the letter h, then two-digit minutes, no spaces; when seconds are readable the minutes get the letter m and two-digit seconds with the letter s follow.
3h14
